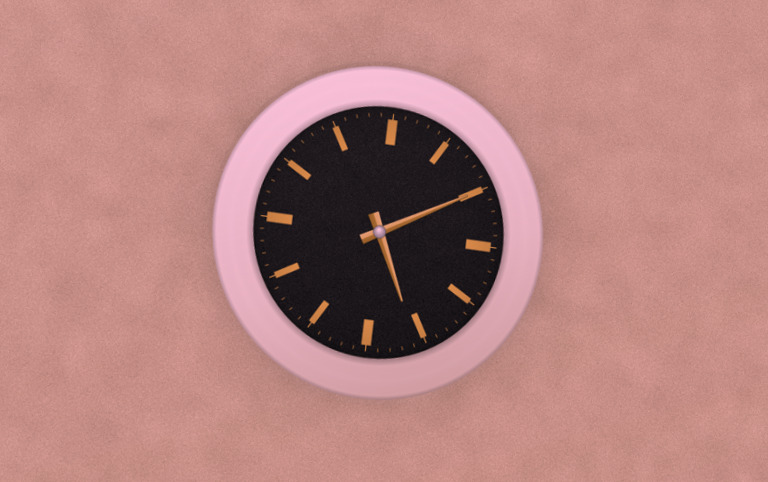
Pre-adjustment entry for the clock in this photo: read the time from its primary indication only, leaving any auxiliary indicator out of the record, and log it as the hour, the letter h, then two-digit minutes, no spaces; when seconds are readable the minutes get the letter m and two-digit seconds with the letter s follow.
5h10
